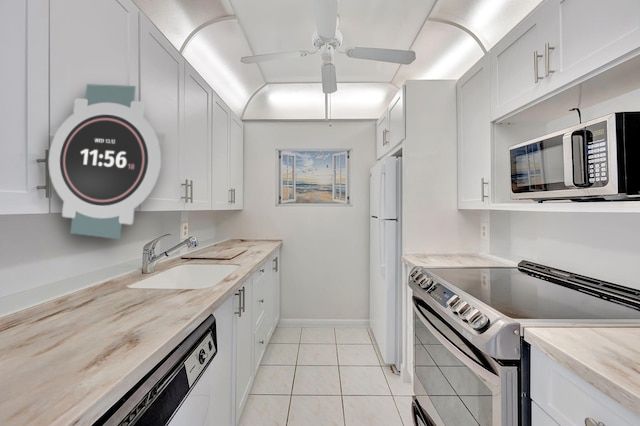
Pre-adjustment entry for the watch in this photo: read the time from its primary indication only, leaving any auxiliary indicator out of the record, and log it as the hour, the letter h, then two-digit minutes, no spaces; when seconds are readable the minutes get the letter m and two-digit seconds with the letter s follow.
11h56
